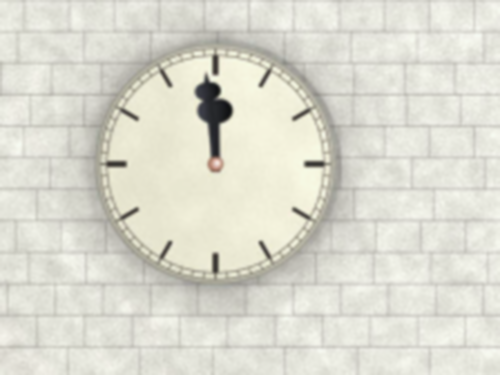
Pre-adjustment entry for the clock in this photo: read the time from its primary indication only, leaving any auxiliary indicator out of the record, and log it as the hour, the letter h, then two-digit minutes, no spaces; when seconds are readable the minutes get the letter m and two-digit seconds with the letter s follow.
11h59
